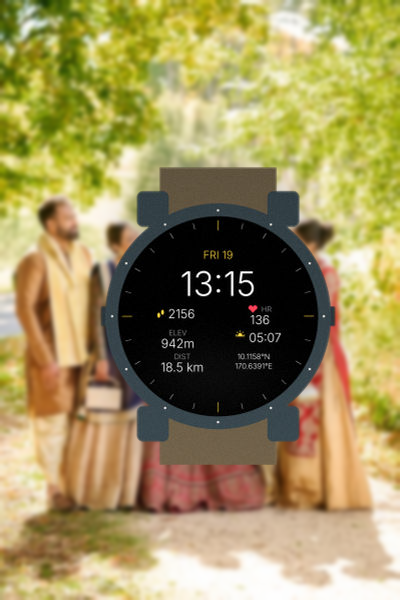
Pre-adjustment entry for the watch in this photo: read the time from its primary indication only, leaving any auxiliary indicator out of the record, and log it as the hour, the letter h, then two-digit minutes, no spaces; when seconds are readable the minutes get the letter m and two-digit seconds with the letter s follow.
13h15
